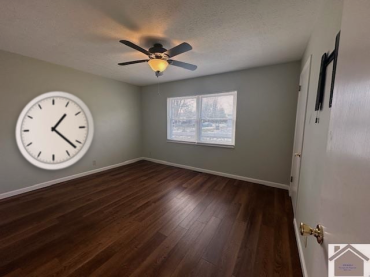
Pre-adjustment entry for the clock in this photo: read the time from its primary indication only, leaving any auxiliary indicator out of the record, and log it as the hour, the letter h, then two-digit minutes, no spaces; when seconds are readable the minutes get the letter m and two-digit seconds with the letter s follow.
1h22
